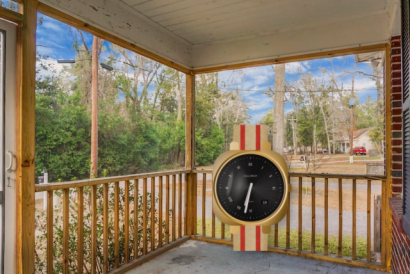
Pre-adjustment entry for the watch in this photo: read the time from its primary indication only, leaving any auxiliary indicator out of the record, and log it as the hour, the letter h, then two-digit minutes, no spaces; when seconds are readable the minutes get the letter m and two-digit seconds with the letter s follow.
6h32
